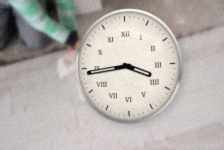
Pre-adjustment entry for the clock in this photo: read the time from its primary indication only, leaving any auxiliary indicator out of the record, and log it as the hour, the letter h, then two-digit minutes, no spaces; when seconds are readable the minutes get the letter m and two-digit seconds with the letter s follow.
3h44
